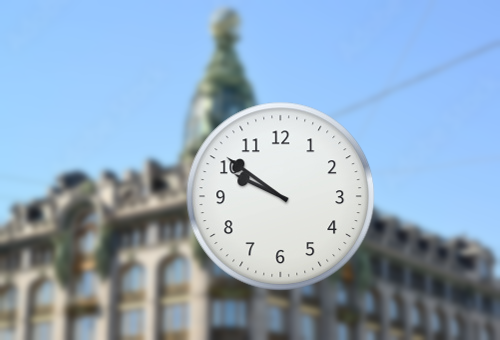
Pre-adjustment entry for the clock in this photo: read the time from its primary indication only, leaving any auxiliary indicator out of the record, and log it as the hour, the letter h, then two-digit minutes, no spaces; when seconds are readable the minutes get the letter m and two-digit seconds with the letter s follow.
9h51
